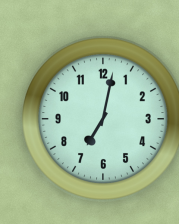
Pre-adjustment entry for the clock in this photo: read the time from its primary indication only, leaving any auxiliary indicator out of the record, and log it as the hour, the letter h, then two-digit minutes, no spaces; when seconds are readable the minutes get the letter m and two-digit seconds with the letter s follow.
7h02
